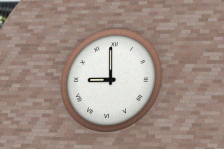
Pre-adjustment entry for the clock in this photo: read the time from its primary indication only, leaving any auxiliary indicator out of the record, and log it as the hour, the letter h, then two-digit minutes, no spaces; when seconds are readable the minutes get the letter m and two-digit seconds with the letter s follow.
8h59
